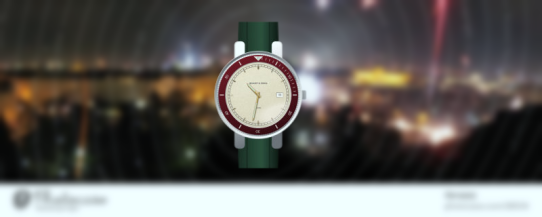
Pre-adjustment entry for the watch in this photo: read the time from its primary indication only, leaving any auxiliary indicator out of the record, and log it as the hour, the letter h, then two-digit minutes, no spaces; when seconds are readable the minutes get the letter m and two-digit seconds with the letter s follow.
10h32
